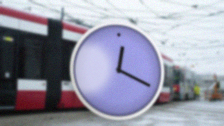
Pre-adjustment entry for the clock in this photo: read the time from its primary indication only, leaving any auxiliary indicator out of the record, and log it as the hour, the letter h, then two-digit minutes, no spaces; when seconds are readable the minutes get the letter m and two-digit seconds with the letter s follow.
12h19
